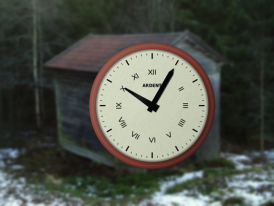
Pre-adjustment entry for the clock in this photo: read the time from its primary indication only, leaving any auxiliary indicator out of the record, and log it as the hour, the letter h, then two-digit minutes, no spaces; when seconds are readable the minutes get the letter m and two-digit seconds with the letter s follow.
10h05
